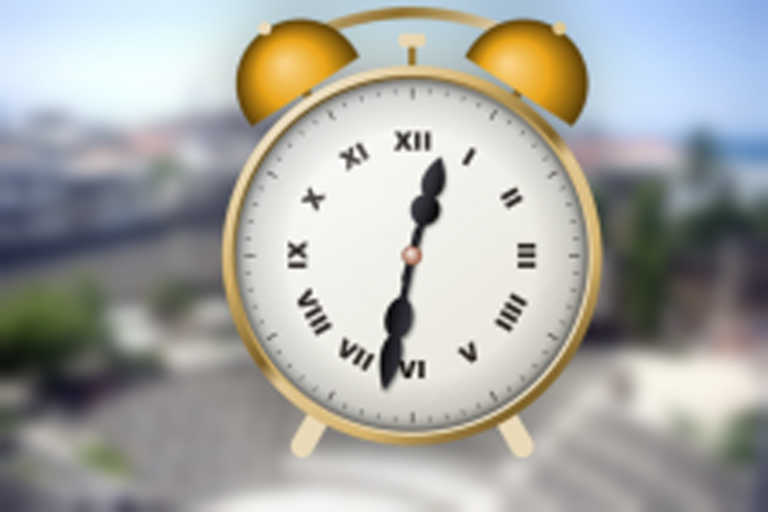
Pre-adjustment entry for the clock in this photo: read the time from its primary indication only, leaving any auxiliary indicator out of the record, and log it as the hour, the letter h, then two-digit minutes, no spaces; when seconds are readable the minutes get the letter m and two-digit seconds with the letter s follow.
12h32
